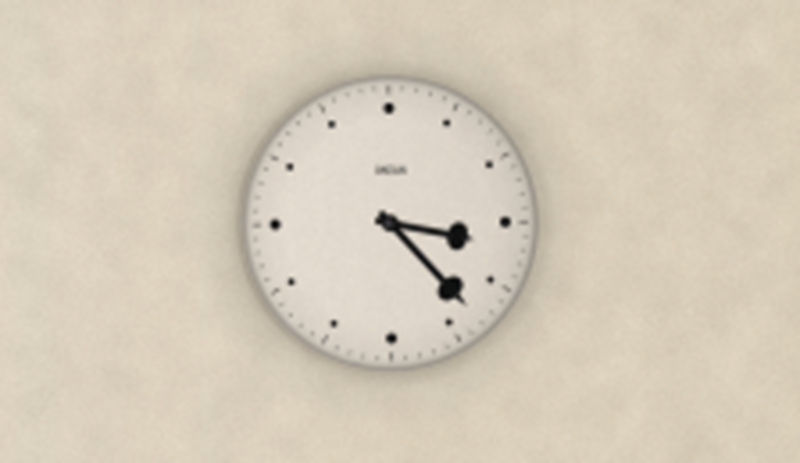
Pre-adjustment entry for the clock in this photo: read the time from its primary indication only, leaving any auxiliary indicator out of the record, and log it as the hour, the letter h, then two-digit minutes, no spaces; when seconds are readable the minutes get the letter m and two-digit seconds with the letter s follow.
3h23
